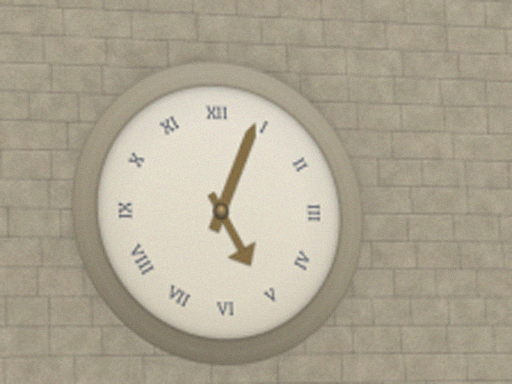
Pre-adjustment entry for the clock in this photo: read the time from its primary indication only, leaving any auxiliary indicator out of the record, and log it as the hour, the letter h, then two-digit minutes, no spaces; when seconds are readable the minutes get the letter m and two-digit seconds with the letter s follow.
5h04
